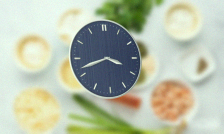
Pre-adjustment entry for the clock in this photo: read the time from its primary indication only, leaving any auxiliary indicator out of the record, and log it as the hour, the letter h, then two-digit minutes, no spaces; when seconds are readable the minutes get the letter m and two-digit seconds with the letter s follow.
3h42
